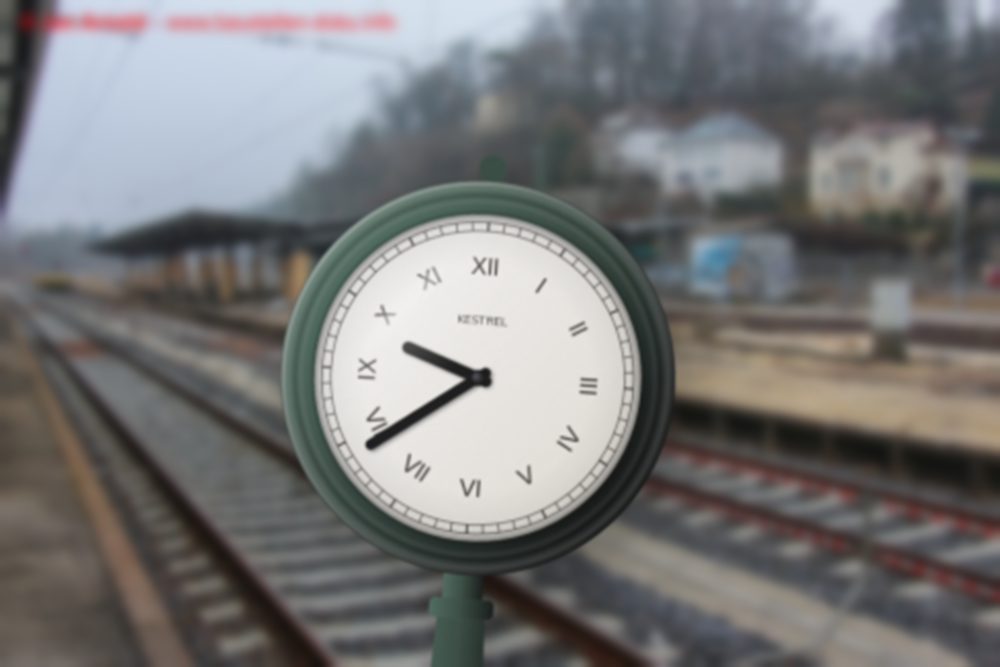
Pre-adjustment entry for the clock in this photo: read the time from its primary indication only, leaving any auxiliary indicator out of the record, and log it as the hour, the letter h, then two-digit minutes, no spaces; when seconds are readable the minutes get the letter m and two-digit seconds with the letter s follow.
9h39
